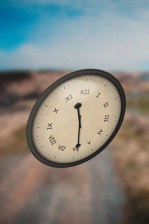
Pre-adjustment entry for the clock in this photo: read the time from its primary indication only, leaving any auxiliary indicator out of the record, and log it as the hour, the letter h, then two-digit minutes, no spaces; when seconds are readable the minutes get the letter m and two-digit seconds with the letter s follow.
11h29
